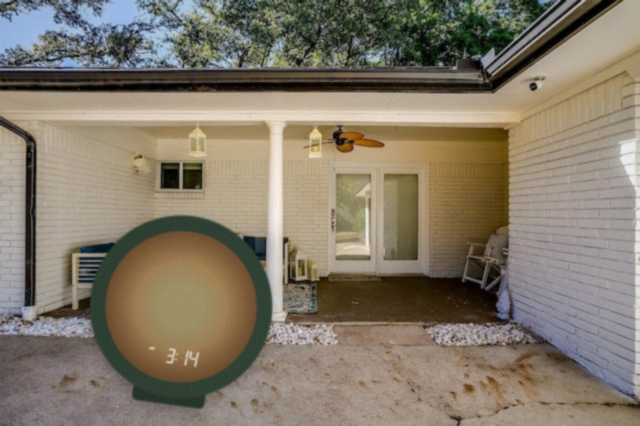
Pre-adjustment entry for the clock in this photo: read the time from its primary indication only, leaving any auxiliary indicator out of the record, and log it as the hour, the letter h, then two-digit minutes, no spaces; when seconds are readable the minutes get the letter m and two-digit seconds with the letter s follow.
3h14
